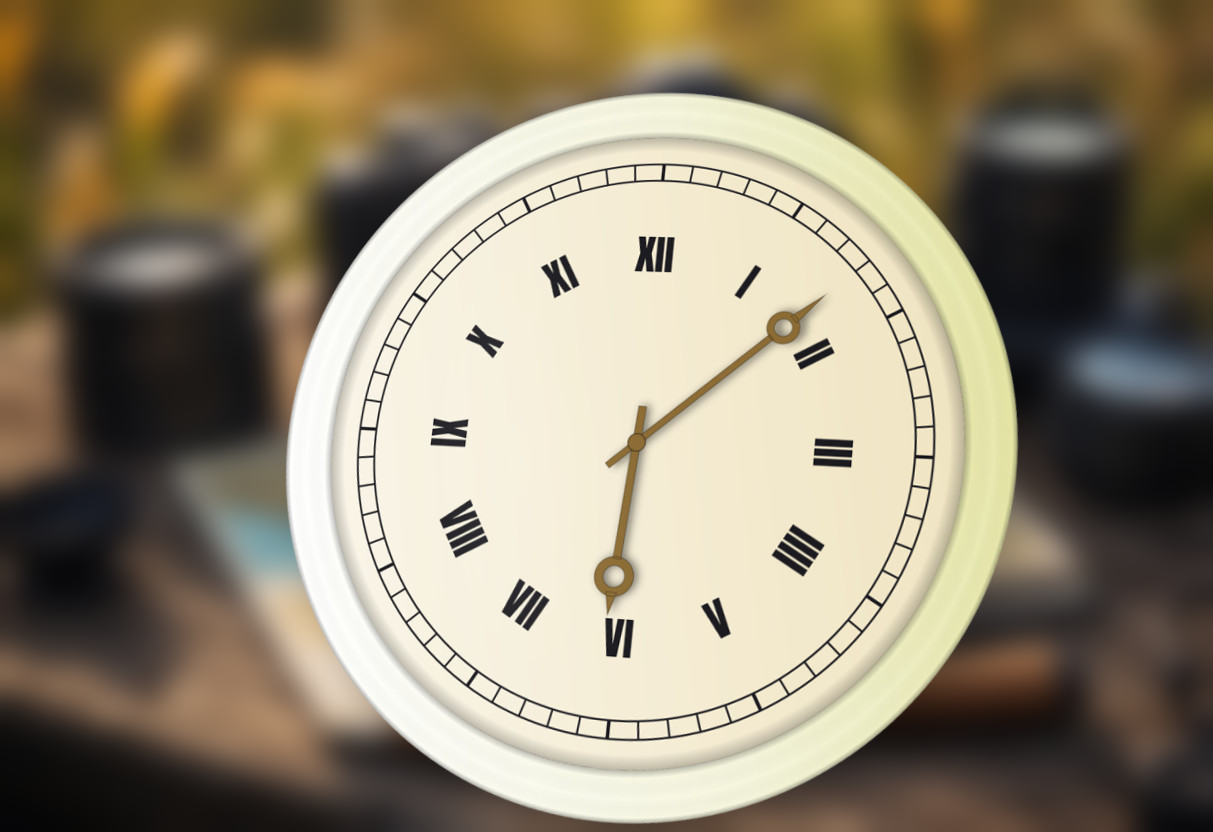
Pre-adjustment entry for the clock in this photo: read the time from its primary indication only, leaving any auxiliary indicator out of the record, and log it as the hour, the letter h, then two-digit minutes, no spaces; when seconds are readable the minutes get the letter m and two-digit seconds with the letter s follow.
6h08
